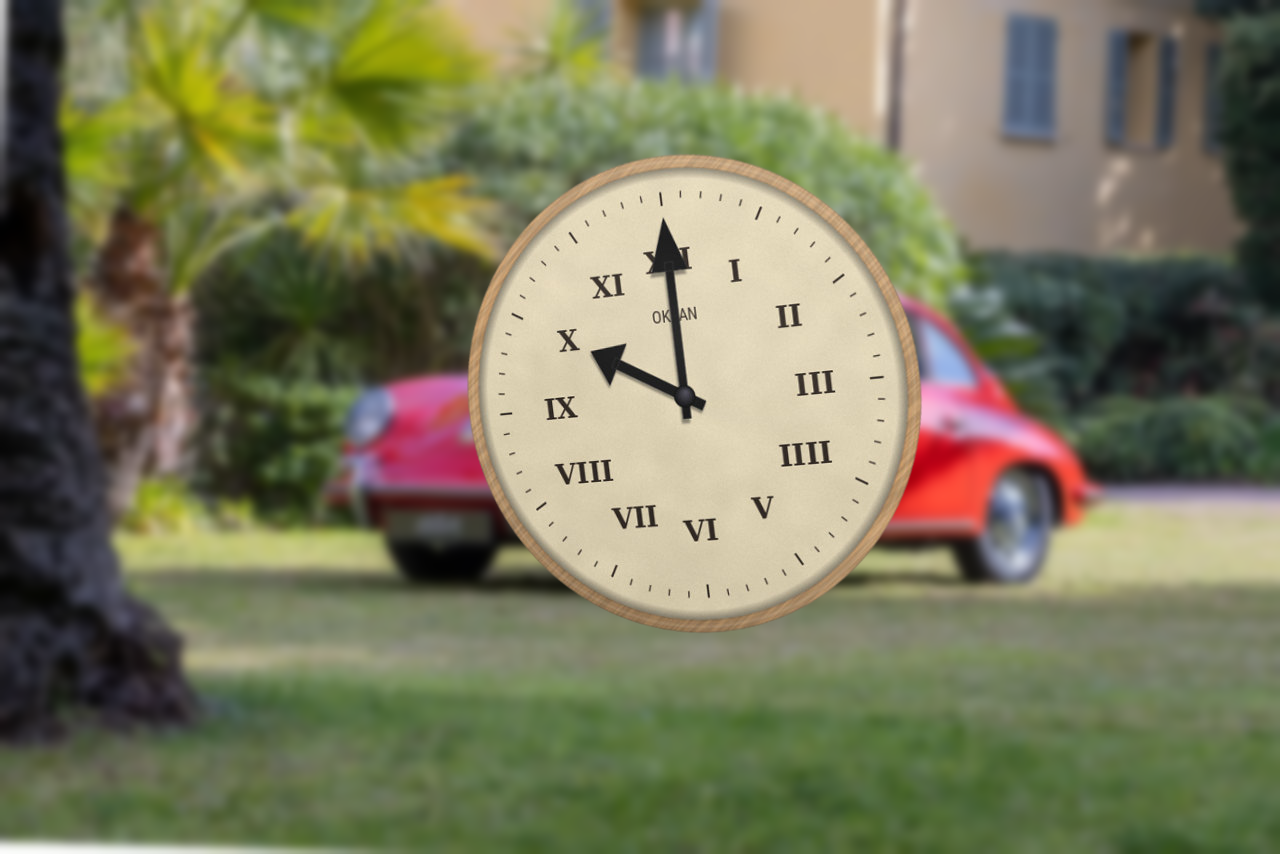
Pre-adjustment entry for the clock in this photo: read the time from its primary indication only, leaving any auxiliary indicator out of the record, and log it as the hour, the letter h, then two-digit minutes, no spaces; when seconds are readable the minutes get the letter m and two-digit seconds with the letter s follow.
10h00
